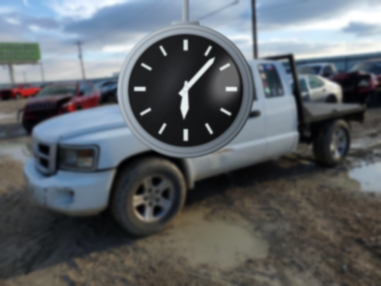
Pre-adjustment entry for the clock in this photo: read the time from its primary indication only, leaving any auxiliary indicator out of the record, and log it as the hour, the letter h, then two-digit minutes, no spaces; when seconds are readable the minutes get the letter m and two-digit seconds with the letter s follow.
6h07
